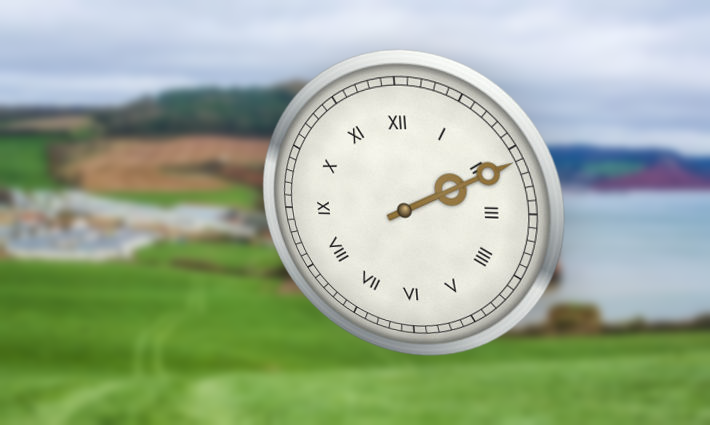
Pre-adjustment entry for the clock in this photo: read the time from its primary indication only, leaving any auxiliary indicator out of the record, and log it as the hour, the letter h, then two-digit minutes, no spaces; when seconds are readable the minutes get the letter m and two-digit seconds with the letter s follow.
2h11
